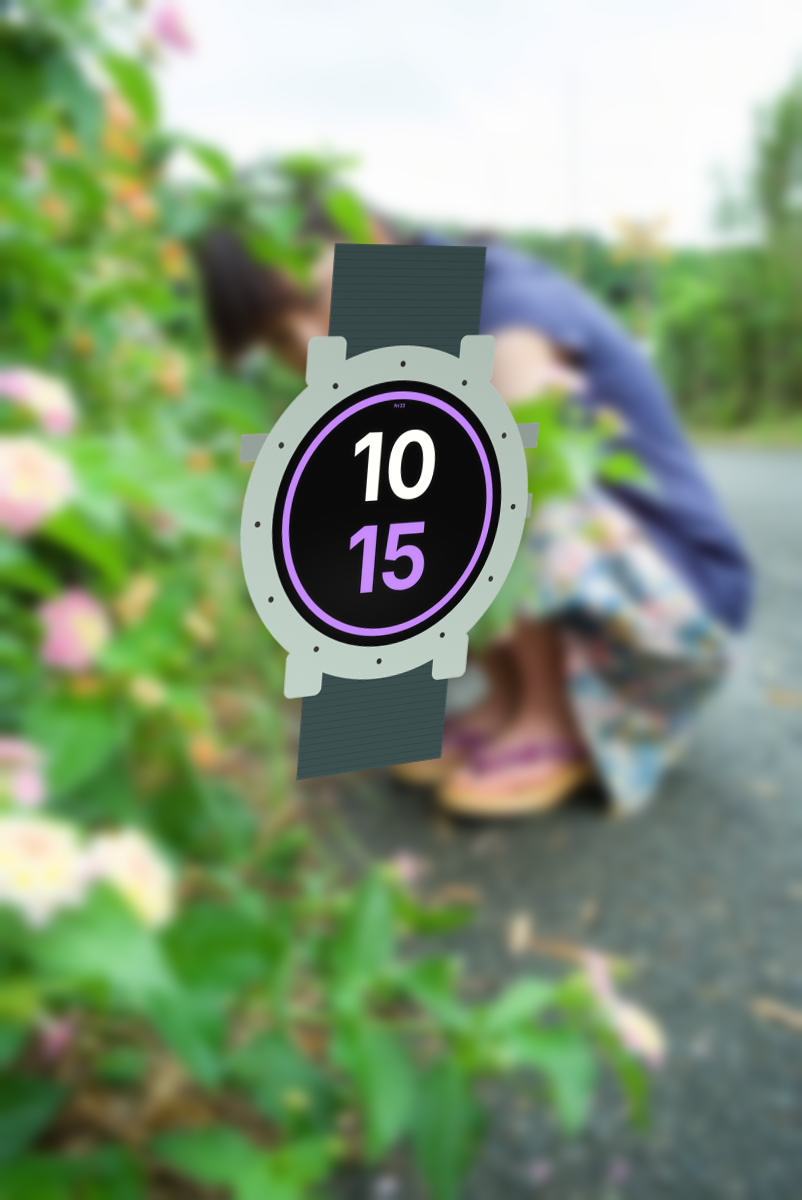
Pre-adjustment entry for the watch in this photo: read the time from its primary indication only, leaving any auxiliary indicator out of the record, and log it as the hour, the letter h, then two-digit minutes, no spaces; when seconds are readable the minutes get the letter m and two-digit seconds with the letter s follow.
10h15
